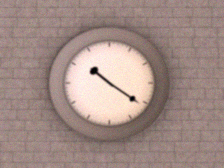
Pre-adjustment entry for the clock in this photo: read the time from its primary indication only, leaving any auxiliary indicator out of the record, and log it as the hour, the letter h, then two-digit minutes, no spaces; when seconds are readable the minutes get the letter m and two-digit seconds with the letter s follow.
10h21
